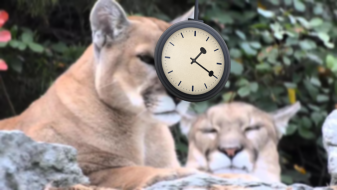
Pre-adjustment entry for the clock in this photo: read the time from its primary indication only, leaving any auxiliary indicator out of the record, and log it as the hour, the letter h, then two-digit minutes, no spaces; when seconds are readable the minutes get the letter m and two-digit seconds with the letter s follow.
1h20
